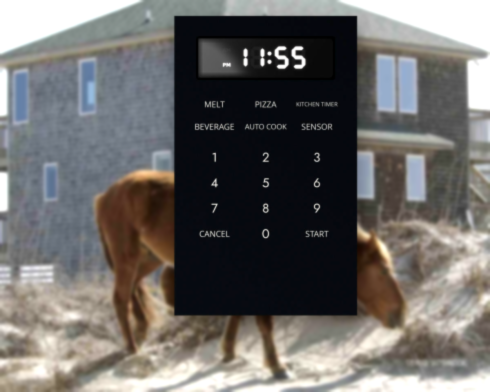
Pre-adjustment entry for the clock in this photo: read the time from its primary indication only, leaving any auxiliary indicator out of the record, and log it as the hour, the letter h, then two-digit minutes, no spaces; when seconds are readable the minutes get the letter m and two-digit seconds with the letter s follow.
11h55
